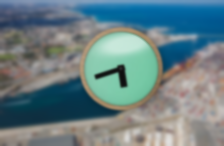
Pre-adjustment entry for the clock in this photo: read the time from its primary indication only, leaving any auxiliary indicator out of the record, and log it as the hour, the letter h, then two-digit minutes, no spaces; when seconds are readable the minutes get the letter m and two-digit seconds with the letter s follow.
5h42
